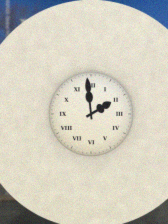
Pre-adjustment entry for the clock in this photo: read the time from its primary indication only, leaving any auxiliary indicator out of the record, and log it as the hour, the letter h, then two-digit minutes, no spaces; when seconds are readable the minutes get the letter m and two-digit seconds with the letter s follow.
1h59
